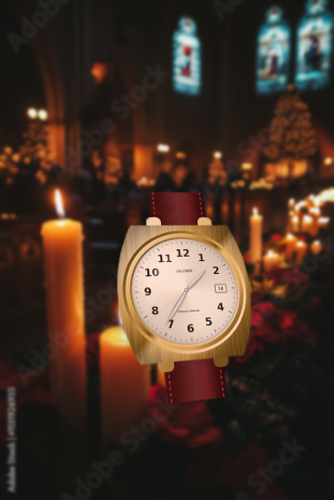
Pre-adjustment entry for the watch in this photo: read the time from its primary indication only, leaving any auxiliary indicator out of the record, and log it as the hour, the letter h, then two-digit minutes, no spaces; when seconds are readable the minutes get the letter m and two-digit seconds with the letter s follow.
1h36
